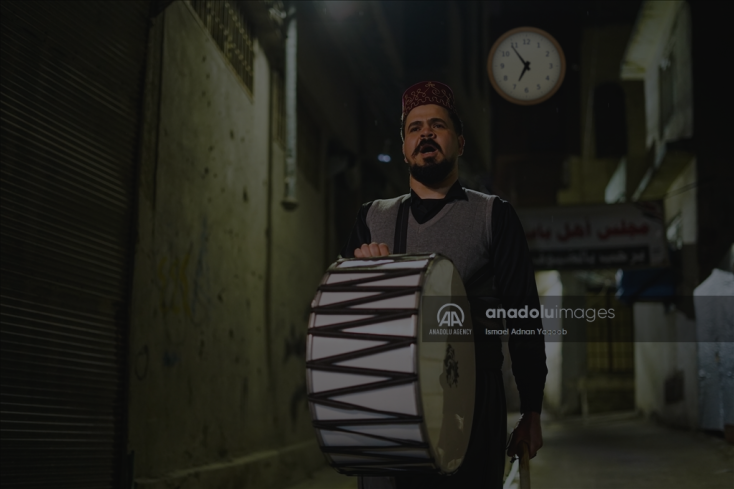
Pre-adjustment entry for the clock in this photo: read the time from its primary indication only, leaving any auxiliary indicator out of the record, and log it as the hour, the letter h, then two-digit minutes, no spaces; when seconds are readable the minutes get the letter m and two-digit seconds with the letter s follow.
6h54
